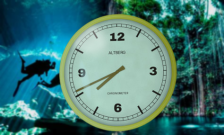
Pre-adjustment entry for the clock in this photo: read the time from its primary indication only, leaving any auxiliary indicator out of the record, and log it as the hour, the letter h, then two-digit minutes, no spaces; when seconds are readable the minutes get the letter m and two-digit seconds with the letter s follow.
7h41
